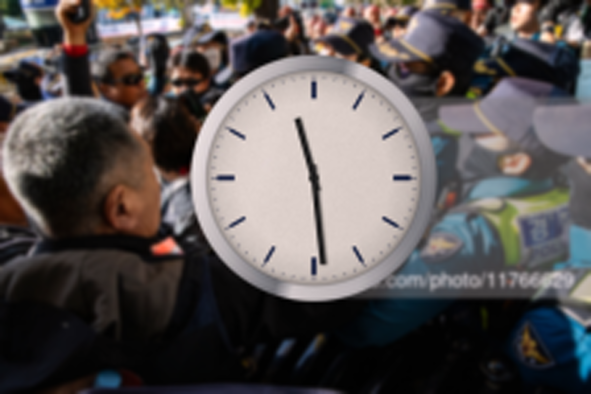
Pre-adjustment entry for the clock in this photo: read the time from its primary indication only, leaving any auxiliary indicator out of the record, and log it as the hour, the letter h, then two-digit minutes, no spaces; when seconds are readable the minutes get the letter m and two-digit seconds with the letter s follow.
11h29
